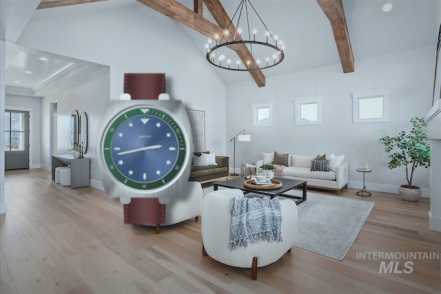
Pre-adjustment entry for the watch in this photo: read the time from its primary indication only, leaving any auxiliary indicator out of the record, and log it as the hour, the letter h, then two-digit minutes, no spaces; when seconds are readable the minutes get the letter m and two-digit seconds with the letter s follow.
2h43
